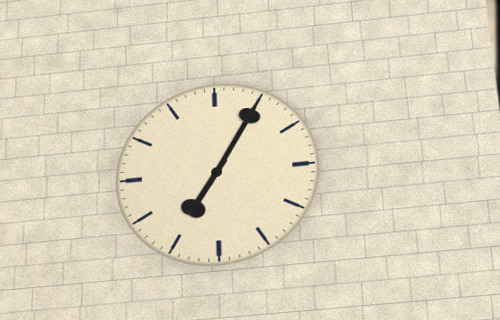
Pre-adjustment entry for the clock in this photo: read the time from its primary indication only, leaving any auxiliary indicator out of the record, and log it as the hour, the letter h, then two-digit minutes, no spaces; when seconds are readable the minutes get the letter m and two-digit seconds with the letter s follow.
7h05
